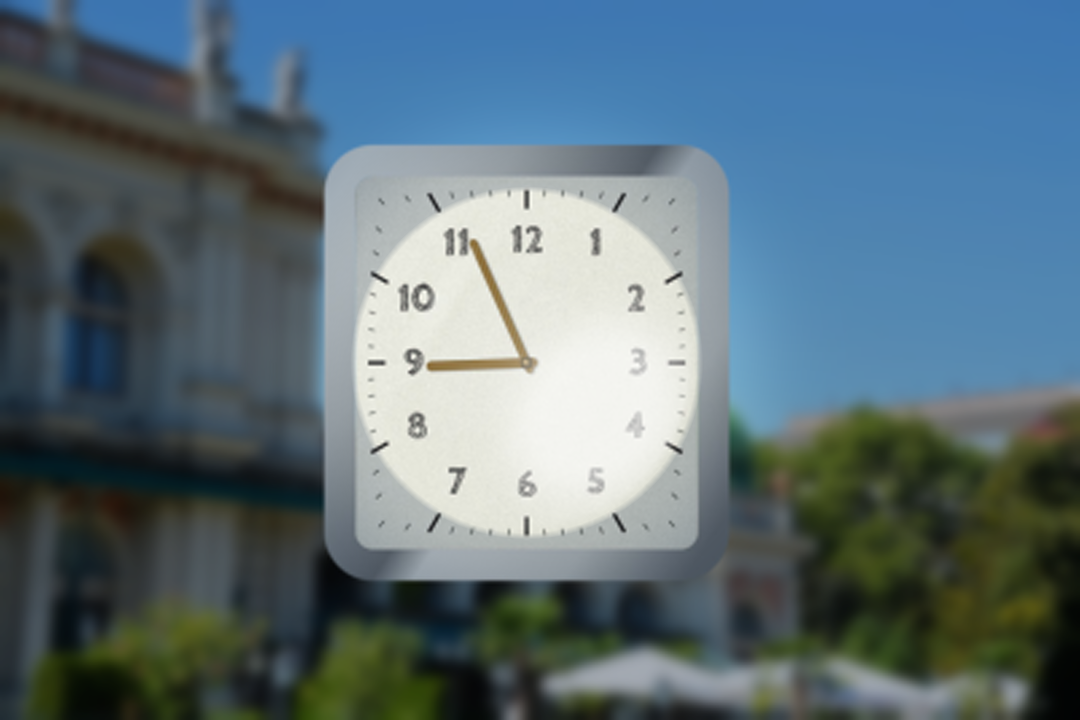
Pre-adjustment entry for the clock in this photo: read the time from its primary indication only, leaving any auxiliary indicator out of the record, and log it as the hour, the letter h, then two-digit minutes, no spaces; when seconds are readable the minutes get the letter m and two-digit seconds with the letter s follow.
8h56
